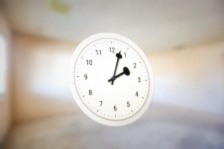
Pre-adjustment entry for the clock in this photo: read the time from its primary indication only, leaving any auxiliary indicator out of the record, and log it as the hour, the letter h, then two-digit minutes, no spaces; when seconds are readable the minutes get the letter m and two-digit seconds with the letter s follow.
2h03
